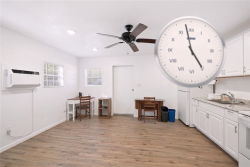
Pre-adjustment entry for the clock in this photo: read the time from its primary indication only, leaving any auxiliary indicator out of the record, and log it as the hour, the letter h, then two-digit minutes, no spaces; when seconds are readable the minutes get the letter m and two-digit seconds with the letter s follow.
4h58
